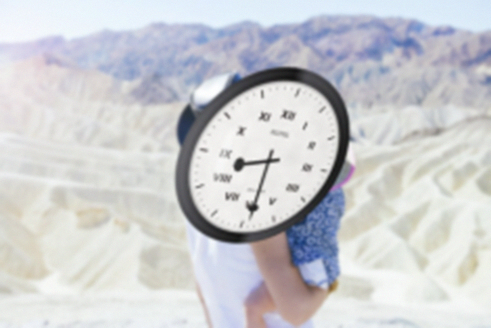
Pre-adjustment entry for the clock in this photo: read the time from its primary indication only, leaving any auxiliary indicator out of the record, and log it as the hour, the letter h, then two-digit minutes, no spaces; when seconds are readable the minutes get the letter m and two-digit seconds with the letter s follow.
8h29
